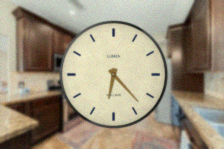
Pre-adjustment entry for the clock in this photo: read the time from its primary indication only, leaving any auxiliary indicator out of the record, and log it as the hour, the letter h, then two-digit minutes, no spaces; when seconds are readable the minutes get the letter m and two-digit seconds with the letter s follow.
6h23
